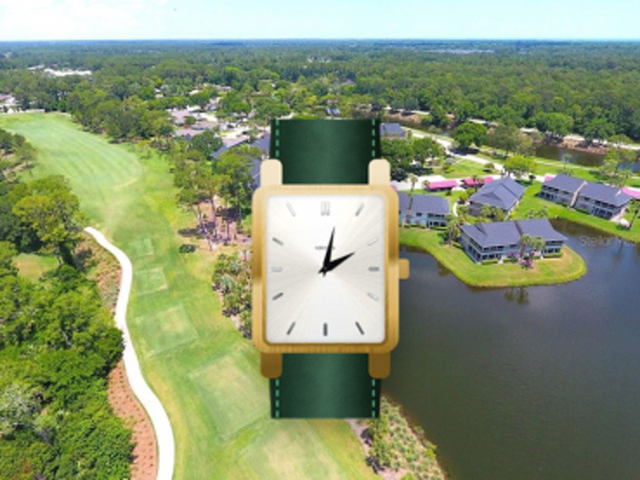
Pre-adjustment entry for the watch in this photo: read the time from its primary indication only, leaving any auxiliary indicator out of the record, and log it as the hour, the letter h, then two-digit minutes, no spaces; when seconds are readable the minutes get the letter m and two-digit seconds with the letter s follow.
2h02
